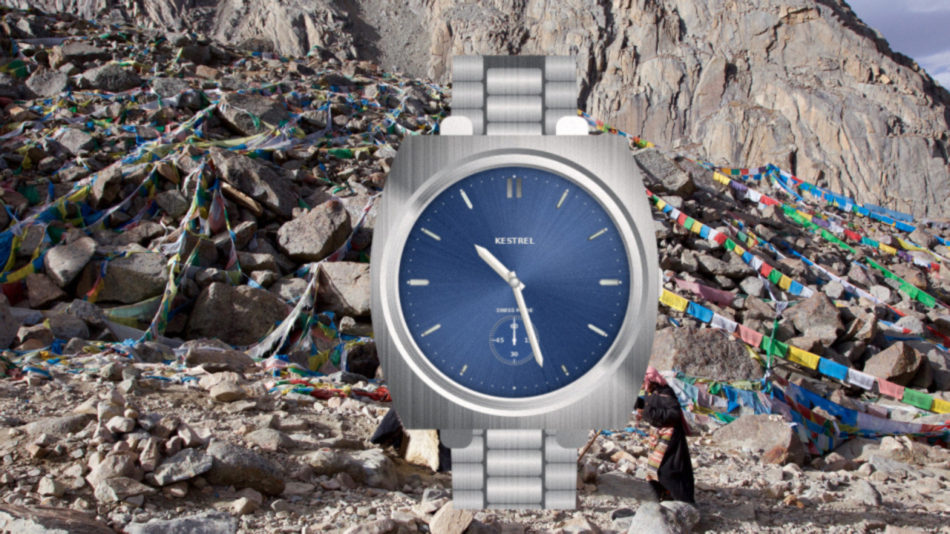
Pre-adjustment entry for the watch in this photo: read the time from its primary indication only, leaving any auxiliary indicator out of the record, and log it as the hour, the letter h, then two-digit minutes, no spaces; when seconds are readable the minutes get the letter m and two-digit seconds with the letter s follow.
10h27
